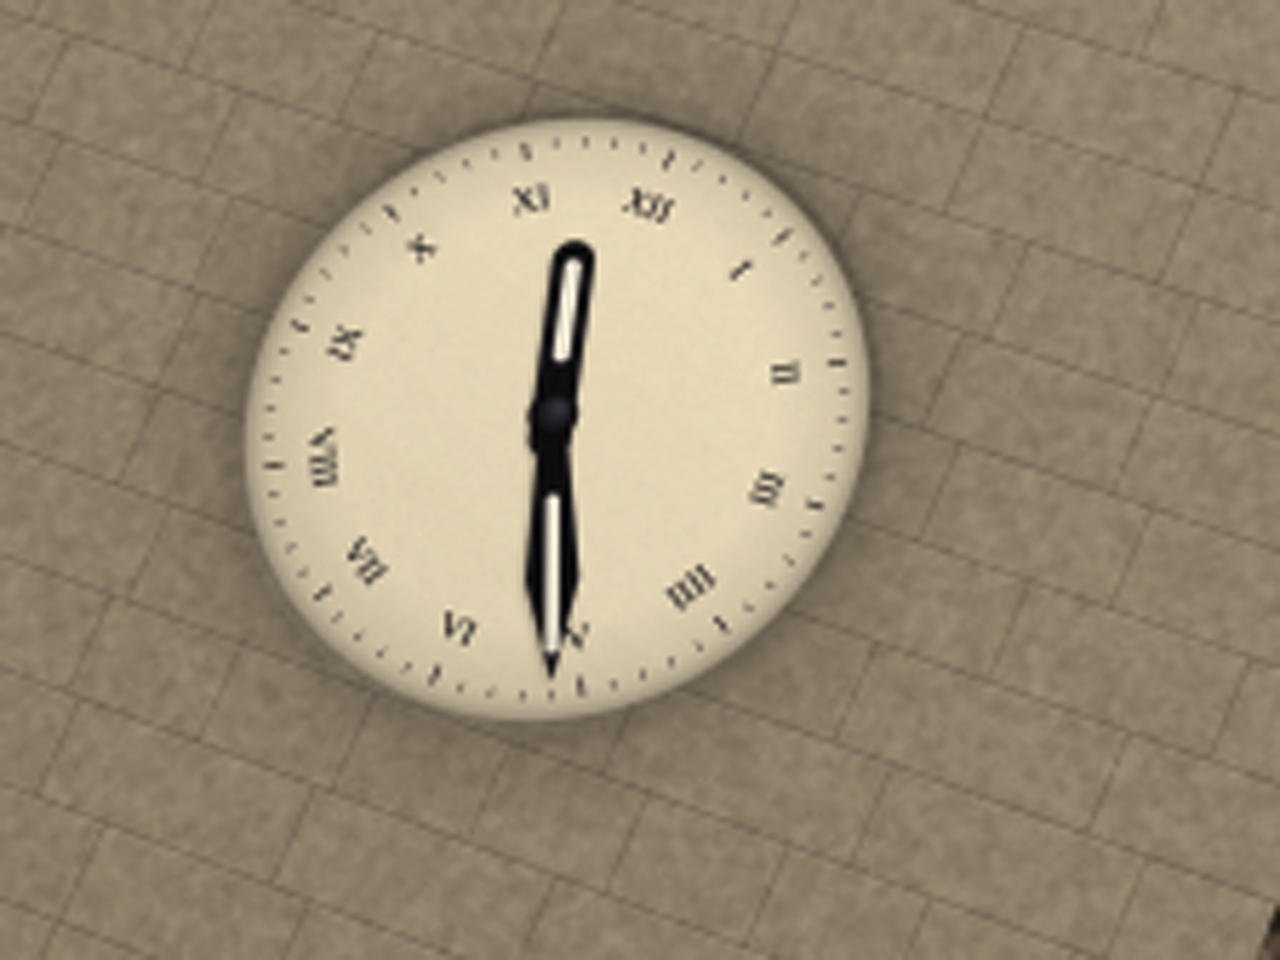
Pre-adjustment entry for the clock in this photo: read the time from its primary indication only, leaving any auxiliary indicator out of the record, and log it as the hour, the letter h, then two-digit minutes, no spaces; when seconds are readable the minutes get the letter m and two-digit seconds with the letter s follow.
11h26
